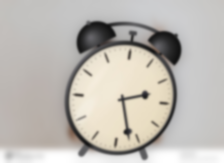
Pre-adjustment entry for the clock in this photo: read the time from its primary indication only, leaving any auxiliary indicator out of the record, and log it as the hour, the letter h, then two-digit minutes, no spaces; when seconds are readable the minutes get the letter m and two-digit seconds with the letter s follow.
2h27
